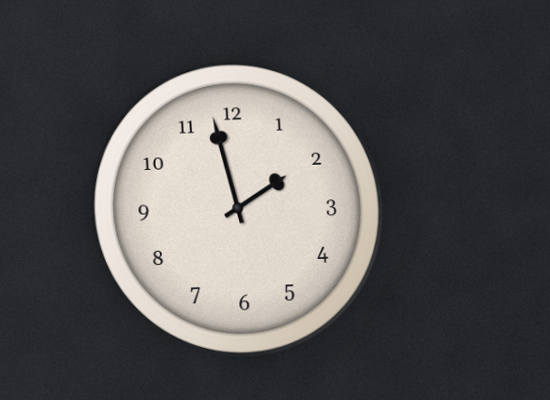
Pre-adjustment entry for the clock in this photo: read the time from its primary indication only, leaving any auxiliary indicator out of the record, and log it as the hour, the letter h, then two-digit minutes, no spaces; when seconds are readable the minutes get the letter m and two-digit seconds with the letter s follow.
1h58
